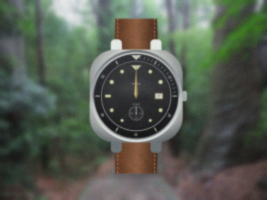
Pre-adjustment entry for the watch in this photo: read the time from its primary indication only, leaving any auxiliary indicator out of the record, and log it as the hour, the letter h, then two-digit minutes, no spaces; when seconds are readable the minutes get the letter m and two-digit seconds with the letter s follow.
12h00
